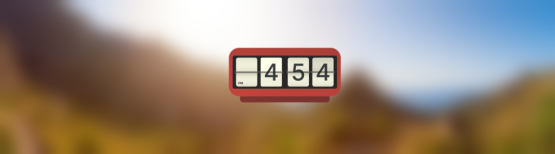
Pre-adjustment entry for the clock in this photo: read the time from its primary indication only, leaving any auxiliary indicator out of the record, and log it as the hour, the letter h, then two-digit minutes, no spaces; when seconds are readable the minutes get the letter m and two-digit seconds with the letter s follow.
4h54
